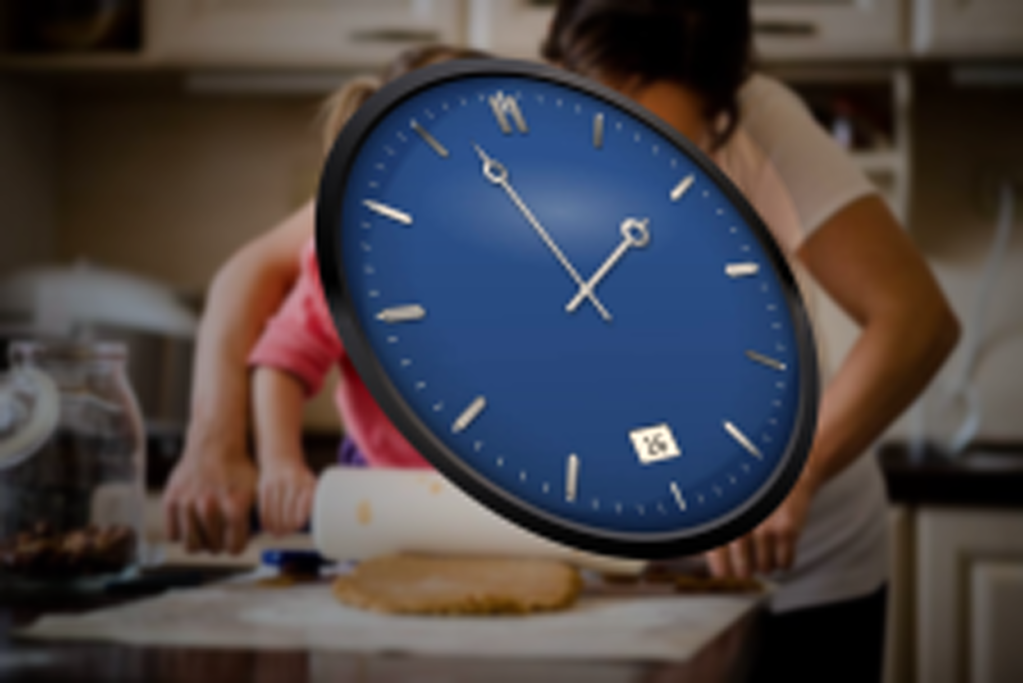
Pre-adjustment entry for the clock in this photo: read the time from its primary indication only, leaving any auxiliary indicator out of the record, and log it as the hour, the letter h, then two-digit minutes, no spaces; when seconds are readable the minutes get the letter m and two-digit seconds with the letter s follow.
1h57
